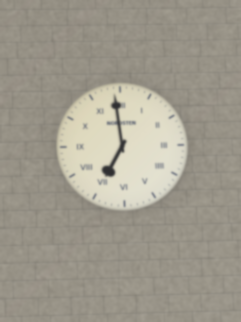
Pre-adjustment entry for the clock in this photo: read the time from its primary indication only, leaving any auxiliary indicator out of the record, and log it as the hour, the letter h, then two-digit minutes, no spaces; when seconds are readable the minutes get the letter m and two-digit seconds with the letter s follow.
6h59
